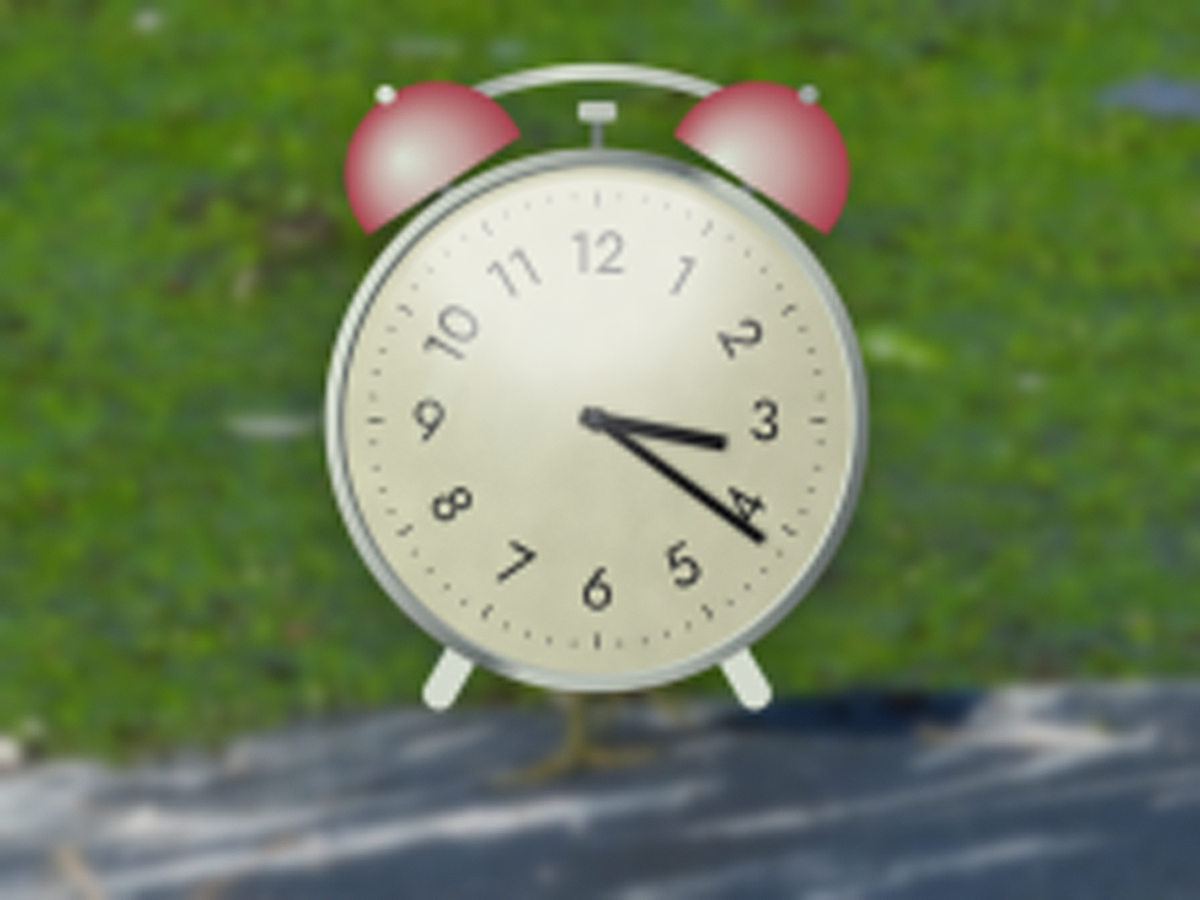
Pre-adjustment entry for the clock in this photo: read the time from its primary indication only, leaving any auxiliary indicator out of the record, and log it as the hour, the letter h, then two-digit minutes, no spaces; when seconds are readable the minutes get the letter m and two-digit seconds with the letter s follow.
3h21
